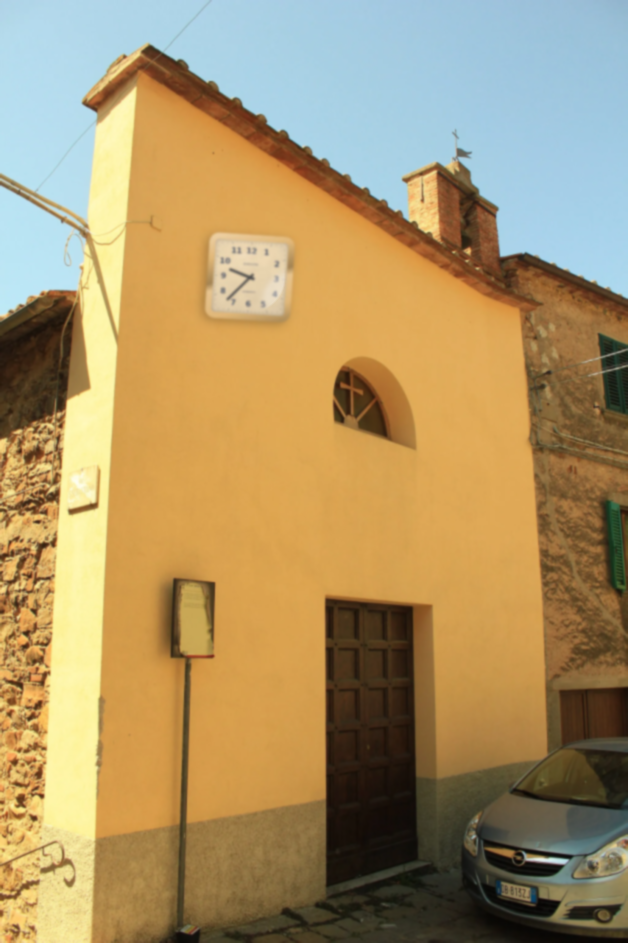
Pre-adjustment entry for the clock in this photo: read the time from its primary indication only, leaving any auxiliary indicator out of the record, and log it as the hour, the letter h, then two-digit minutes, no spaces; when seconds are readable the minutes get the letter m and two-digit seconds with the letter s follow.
9h37
